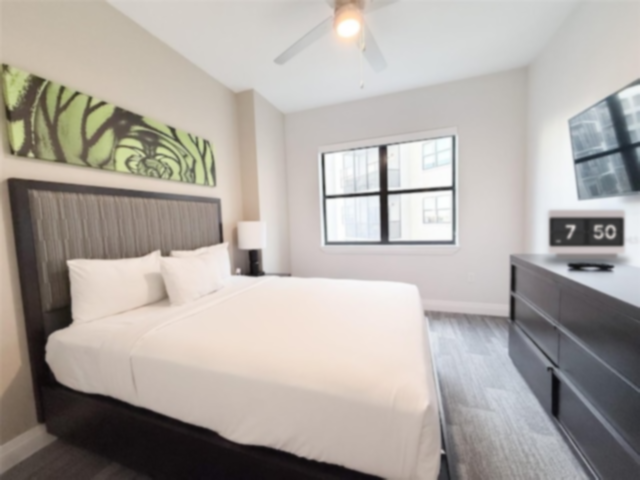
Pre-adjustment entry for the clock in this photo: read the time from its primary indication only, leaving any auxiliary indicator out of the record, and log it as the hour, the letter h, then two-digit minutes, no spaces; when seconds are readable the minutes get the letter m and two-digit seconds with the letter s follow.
7h50
